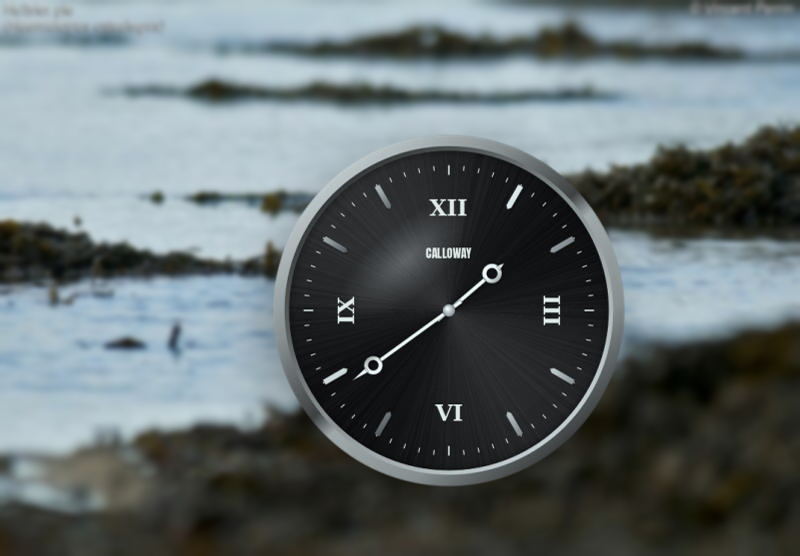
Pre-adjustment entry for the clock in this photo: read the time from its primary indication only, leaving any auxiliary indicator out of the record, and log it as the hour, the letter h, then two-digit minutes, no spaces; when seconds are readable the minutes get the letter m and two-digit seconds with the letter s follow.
1h39
